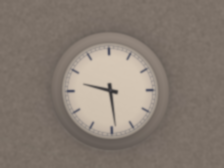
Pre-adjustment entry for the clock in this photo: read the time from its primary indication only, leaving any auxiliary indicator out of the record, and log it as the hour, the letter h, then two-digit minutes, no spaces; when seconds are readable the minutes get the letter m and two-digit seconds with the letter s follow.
9h29
